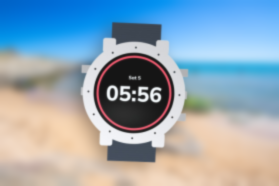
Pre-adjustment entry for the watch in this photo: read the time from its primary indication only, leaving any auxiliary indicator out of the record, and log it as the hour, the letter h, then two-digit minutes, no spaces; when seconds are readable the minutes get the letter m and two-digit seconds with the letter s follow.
5h56
